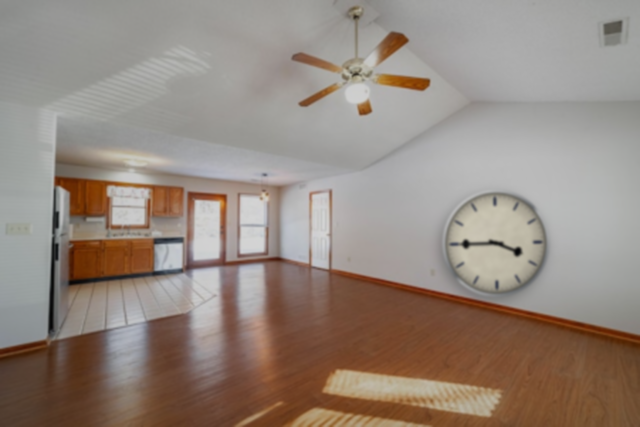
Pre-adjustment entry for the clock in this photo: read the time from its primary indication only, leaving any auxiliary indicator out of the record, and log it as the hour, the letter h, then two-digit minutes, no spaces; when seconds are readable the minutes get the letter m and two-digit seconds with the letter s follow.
3h45
